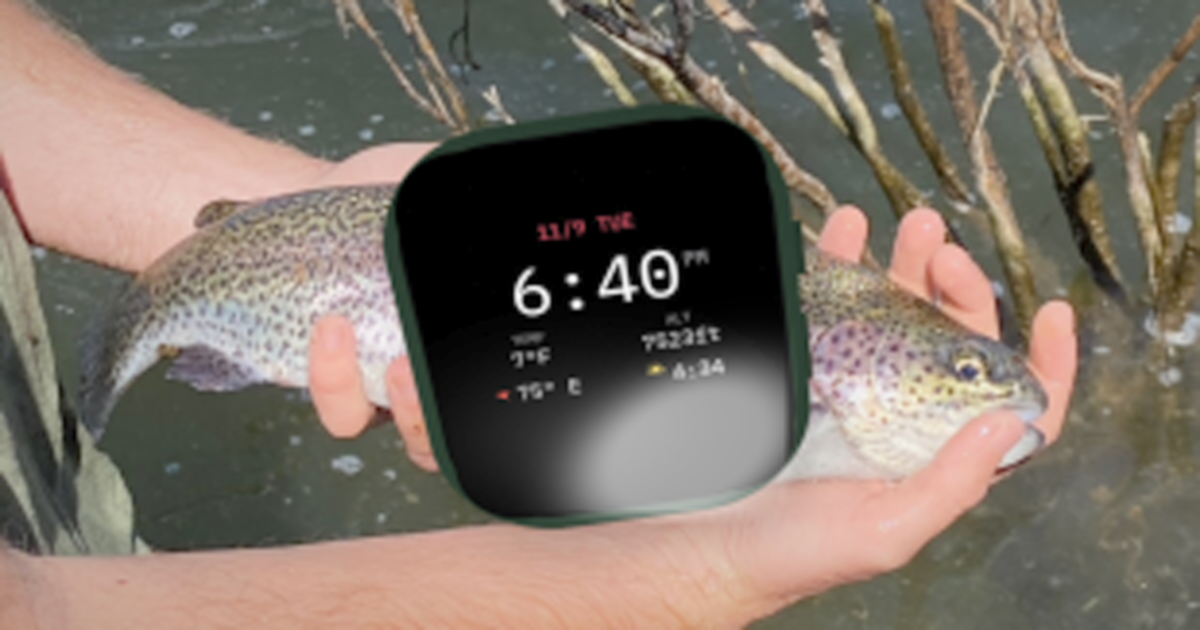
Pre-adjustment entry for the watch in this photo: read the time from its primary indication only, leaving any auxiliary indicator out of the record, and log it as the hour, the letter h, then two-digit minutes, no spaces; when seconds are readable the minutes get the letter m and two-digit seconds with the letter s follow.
6h40
